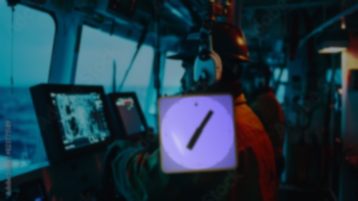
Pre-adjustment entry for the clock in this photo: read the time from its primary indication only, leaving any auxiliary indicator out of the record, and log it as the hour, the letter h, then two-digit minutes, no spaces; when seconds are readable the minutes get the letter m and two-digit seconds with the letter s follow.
7h06
